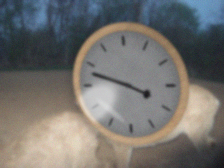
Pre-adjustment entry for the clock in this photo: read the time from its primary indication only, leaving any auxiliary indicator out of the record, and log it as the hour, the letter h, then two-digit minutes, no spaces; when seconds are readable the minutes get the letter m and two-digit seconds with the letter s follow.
3h48
